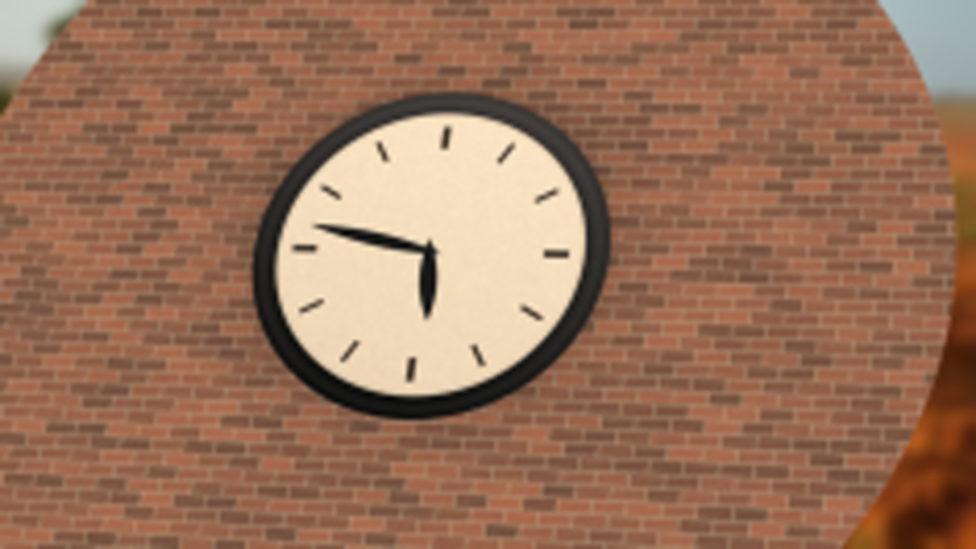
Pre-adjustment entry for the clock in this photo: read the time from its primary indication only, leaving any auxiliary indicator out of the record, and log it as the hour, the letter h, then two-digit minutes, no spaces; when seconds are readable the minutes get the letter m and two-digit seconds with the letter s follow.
5h47
